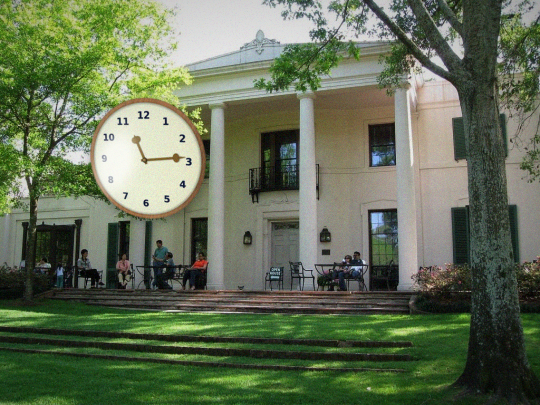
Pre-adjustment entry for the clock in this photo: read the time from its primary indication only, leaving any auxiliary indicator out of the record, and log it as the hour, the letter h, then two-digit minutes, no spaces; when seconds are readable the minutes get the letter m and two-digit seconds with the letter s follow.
11h14
